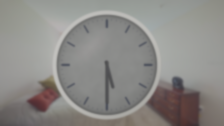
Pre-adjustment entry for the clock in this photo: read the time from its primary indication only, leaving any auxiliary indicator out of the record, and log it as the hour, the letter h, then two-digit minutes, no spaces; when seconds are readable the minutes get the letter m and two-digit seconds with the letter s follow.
5h30
